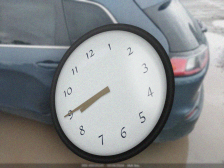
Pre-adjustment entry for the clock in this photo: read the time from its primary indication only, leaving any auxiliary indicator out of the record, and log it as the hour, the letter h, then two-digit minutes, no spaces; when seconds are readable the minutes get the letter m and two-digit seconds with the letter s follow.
8h45
